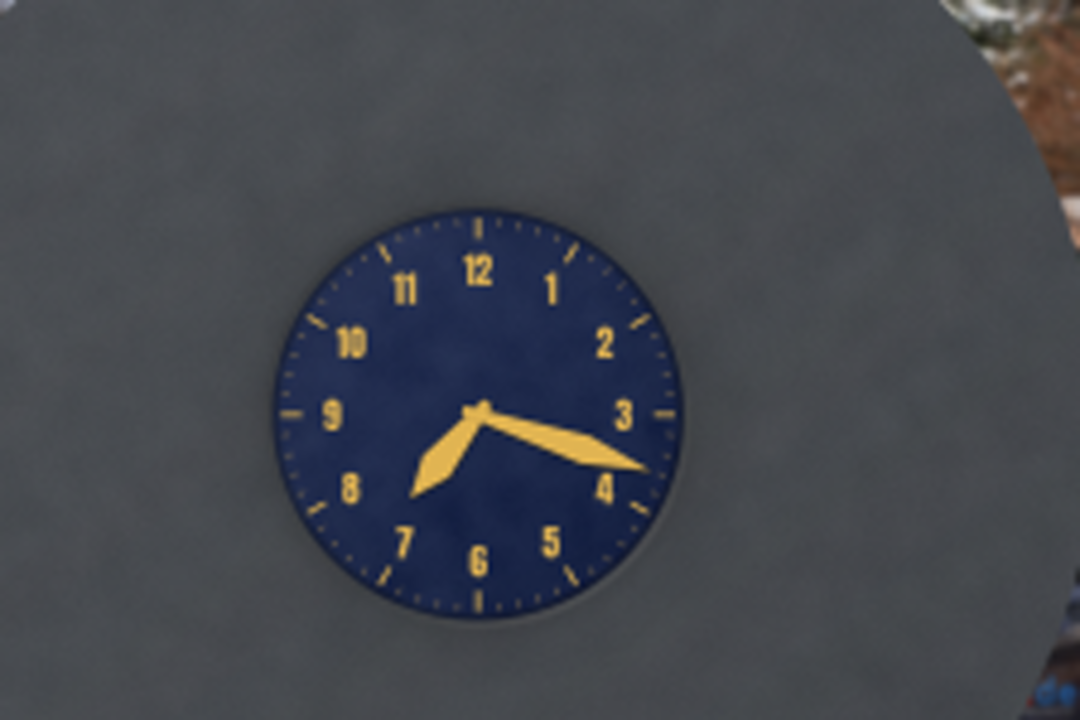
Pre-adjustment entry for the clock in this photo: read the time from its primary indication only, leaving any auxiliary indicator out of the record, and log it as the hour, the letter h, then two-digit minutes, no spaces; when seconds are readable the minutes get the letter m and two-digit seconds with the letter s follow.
7h18
